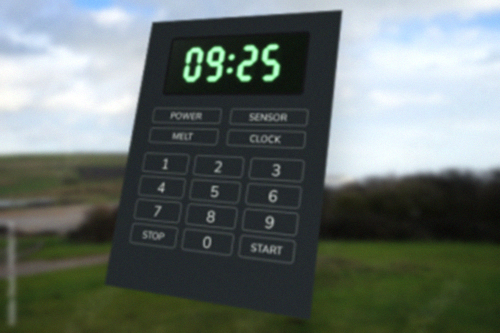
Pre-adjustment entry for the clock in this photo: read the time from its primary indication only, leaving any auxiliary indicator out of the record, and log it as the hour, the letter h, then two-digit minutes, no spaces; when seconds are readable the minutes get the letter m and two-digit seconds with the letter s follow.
9h25
